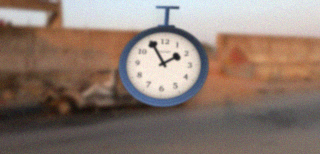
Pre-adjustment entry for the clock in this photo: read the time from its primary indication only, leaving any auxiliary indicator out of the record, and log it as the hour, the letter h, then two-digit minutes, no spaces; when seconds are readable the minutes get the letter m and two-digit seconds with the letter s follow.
1h55
